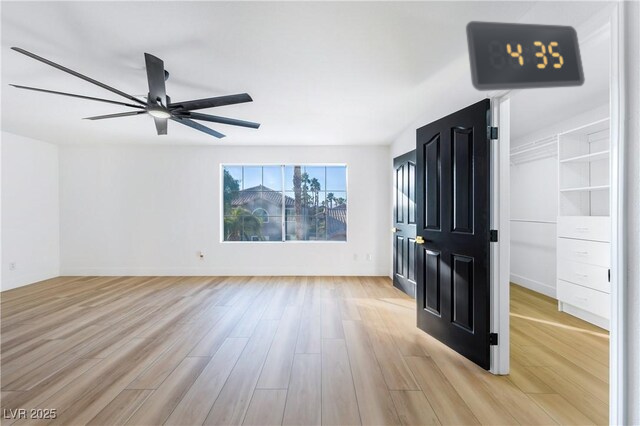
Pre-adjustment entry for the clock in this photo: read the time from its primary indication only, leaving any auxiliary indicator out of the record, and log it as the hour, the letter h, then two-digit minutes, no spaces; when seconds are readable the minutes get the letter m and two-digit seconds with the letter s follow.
4h35
